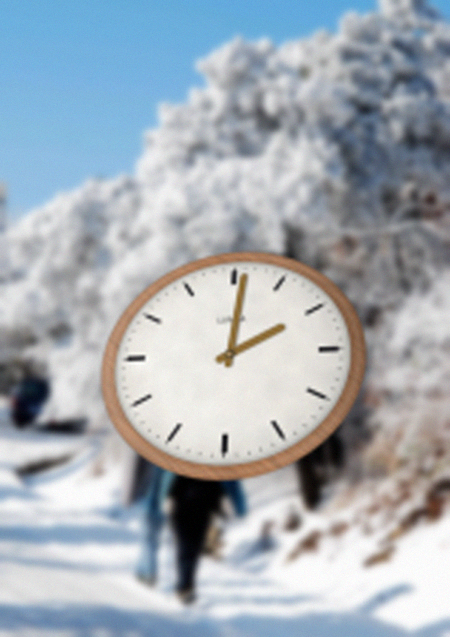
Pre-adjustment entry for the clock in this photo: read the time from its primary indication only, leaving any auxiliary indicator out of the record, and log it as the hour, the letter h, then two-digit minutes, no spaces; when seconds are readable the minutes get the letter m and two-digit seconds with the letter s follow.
2h01
